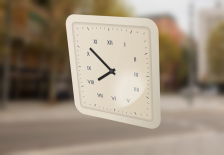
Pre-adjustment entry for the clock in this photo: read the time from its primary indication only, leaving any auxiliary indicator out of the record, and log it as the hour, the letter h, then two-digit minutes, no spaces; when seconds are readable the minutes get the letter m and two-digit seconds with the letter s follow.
7h52
